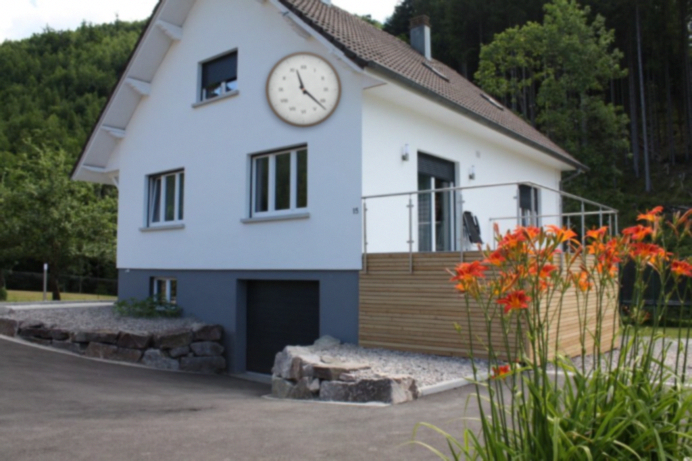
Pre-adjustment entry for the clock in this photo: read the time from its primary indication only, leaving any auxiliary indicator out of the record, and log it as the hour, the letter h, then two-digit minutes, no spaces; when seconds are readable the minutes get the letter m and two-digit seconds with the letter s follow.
11h22
